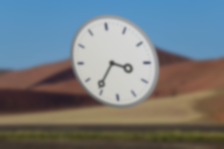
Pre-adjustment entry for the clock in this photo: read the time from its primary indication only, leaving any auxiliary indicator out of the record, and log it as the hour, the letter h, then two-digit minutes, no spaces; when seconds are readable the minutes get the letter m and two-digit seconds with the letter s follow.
3h36
